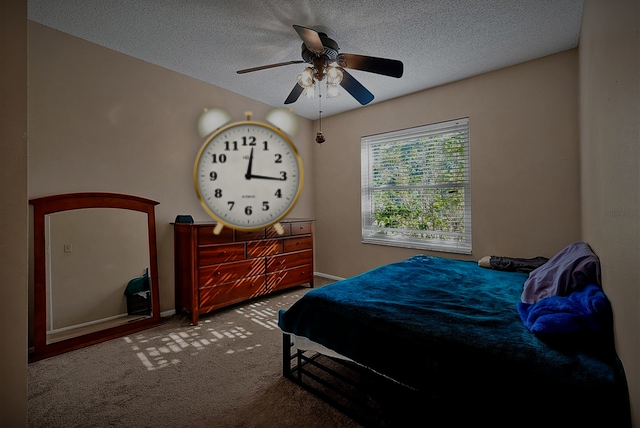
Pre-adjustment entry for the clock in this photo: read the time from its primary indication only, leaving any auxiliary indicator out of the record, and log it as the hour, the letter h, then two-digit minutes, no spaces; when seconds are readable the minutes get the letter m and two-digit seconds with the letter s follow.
12h16
